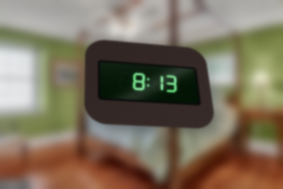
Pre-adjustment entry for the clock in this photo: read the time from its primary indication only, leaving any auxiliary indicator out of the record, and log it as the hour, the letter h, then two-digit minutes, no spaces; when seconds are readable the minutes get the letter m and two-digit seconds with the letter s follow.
8h13
